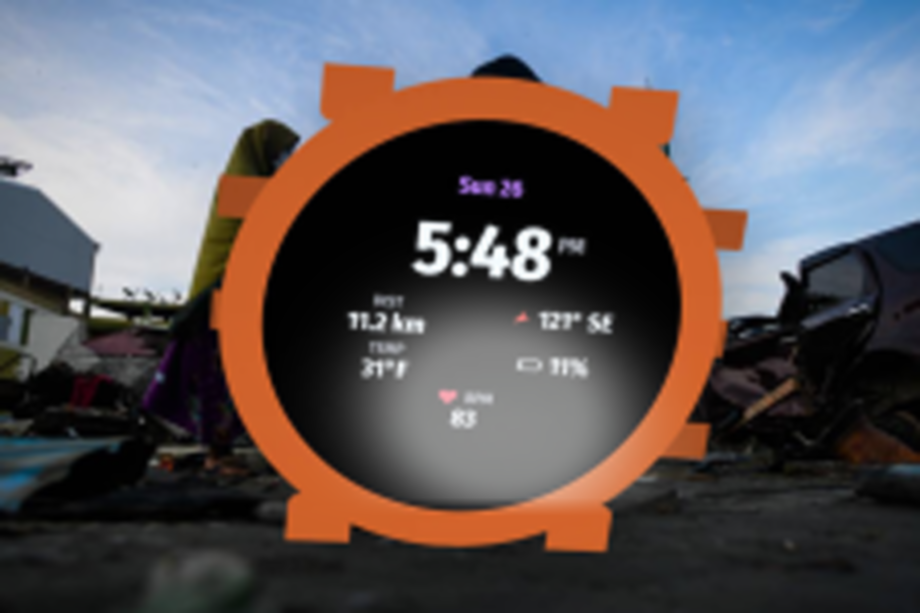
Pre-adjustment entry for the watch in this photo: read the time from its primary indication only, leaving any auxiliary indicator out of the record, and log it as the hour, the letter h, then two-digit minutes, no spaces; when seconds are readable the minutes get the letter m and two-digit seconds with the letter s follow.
5h48
